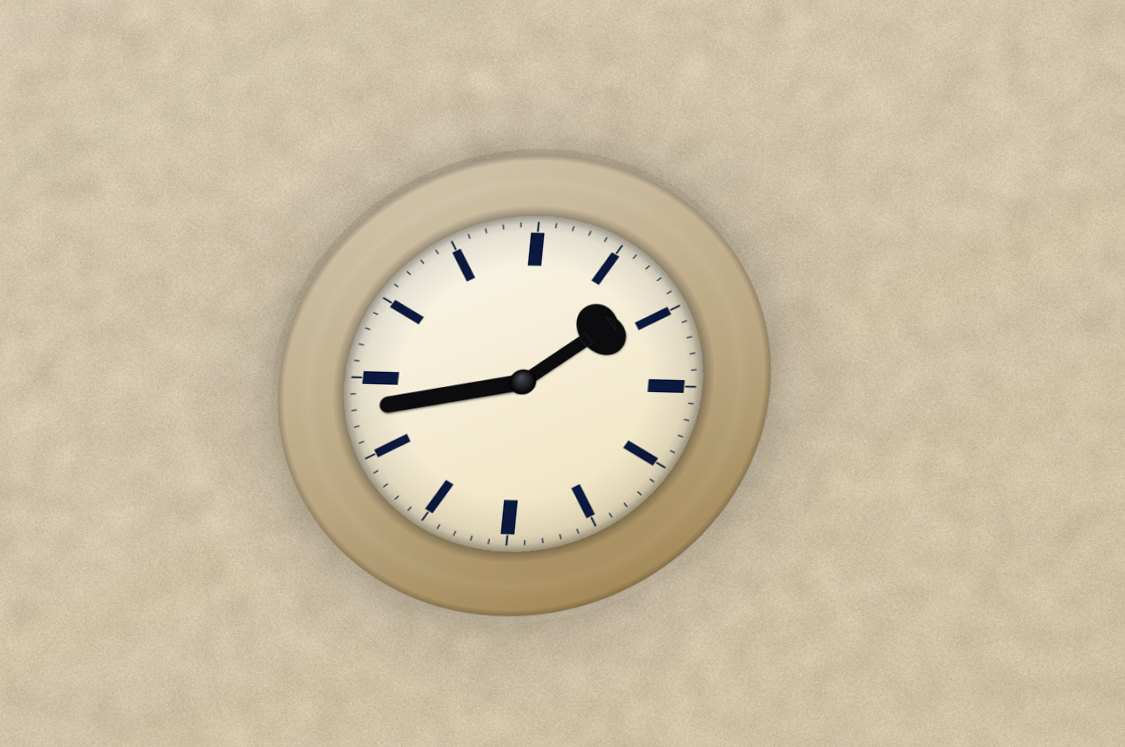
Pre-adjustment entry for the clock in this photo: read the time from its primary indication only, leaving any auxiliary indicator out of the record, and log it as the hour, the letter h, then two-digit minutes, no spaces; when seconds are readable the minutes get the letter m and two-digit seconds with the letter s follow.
1h43
